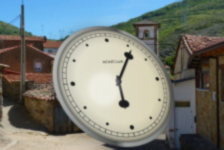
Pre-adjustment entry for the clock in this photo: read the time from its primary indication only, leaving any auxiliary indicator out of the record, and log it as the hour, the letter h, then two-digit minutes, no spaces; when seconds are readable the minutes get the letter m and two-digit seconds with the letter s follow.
6h06
